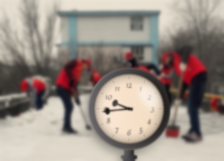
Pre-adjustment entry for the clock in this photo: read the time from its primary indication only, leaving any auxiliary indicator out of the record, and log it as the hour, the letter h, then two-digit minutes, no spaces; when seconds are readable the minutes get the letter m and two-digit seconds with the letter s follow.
9h44
